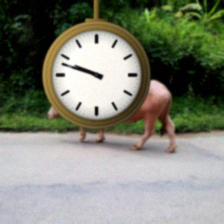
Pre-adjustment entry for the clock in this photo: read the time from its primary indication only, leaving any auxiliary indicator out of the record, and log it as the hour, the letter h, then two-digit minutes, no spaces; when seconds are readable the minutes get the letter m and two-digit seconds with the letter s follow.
9h48
